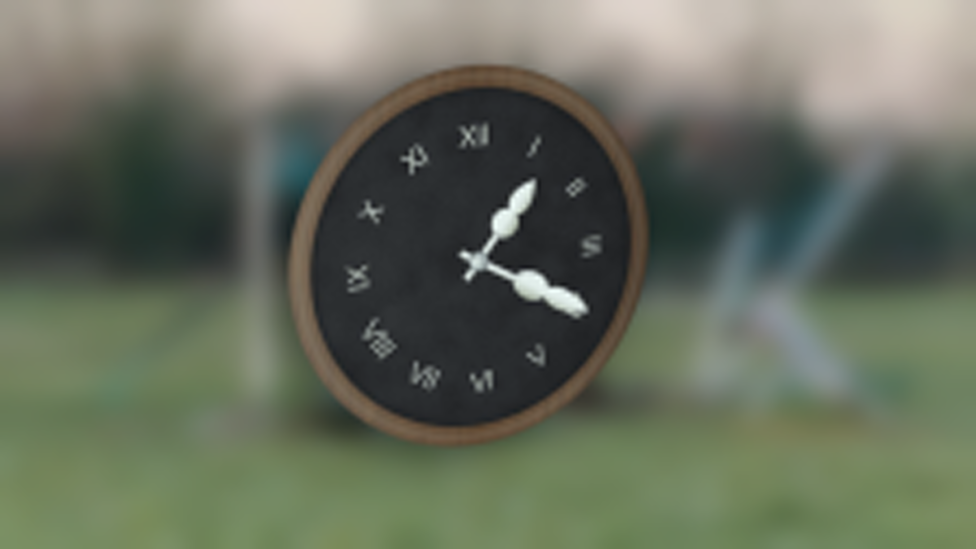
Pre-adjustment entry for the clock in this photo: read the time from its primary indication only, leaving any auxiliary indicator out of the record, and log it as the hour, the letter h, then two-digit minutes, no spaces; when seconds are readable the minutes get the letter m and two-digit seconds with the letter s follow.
1h20
